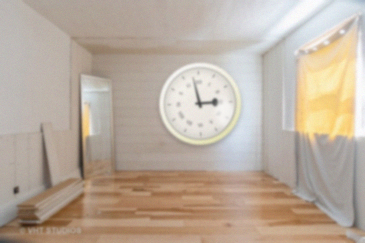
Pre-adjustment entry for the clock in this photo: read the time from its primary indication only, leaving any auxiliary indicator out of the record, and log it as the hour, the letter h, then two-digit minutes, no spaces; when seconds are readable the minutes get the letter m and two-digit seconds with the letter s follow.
2h58
